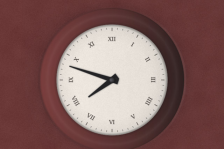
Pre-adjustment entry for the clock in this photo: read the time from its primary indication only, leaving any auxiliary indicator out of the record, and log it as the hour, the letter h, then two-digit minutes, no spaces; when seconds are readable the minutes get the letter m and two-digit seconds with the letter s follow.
7h48
